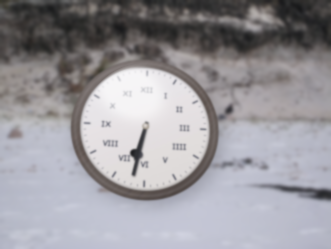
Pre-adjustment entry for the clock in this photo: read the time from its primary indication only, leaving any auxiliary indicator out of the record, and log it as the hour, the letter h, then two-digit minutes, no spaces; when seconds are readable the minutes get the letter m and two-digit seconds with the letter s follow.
6h32
